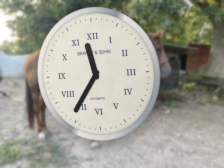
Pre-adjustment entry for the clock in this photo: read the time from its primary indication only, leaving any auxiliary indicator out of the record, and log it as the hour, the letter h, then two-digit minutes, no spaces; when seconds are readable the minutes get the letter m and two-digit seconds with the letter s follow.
11h36
